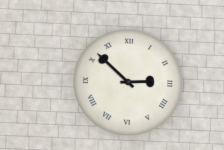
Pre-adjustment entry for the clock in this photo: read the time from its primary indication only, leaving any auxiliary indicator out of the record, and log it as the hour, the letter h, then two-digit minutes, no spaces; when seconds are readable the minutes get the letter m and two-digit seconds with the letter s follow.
2h52
